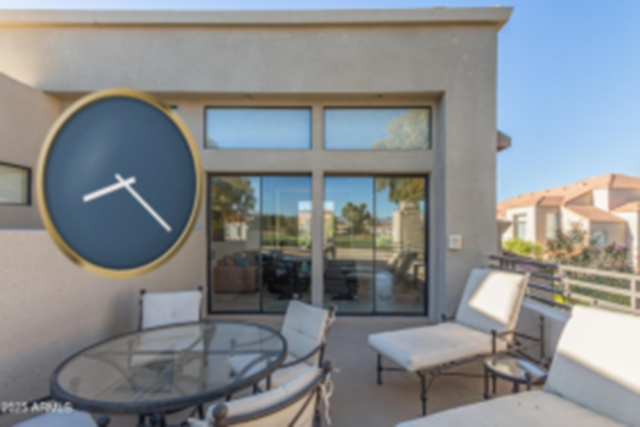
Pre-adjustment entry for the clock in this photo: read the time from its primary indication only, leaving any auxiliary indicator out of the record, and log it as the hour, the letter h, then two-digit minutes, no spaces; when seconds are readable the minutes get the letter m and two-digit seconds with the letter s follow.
8h22
